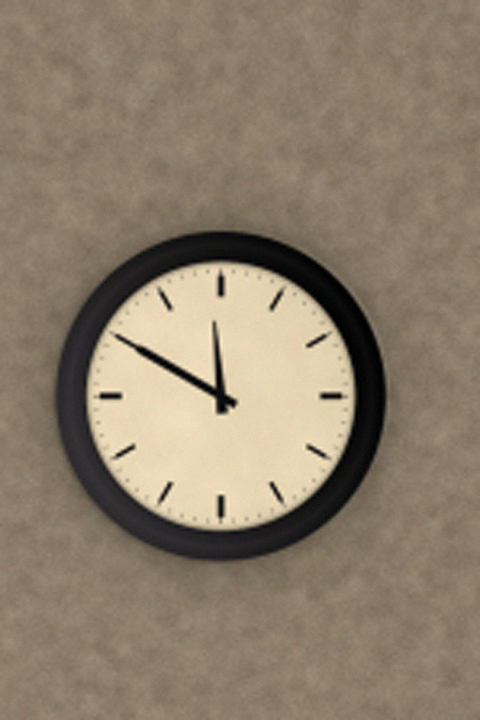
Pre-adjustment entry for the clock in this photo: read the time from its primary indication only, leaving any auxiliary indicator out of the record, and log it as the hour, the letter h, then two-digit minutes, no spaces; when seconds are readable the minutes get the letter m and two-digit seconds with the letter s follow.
11h50
